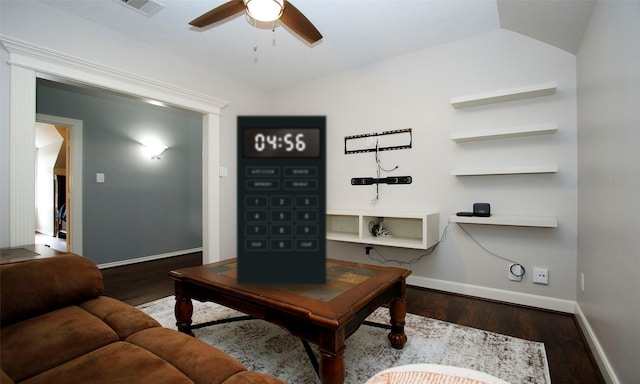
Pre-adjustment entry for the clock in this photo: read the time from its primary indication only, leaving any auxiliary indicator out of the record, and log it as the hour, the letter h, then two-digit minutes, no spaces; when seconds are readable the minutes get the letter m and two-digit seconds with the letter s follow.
4h56
